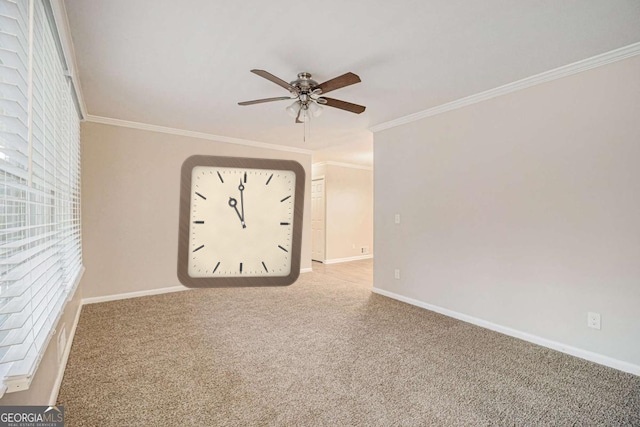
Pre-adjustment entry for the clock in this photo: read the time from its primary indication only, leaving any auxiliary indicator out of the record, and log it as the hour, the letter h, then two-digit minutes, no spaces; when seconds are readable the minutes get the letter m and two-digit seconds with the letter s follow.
10h59
